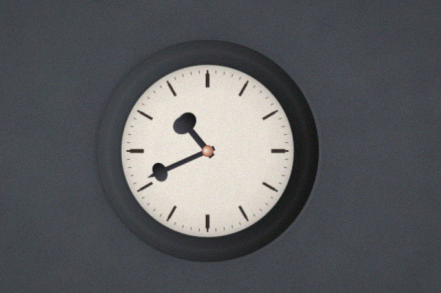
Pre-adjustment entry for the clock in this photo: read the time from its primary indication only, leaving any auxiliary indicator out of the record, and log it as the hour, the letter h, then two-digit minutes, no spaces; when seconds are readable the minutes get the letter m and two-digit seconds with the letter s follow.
10h41
